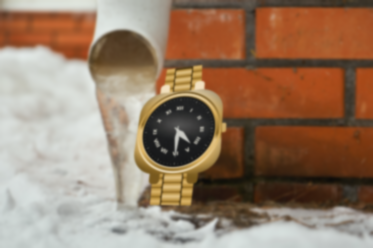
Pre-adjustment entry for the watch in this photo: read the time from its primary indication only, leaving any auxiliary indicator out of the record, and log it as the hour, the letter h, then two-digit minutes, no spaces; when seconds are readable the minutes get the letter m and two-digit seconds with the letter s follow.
4h30
